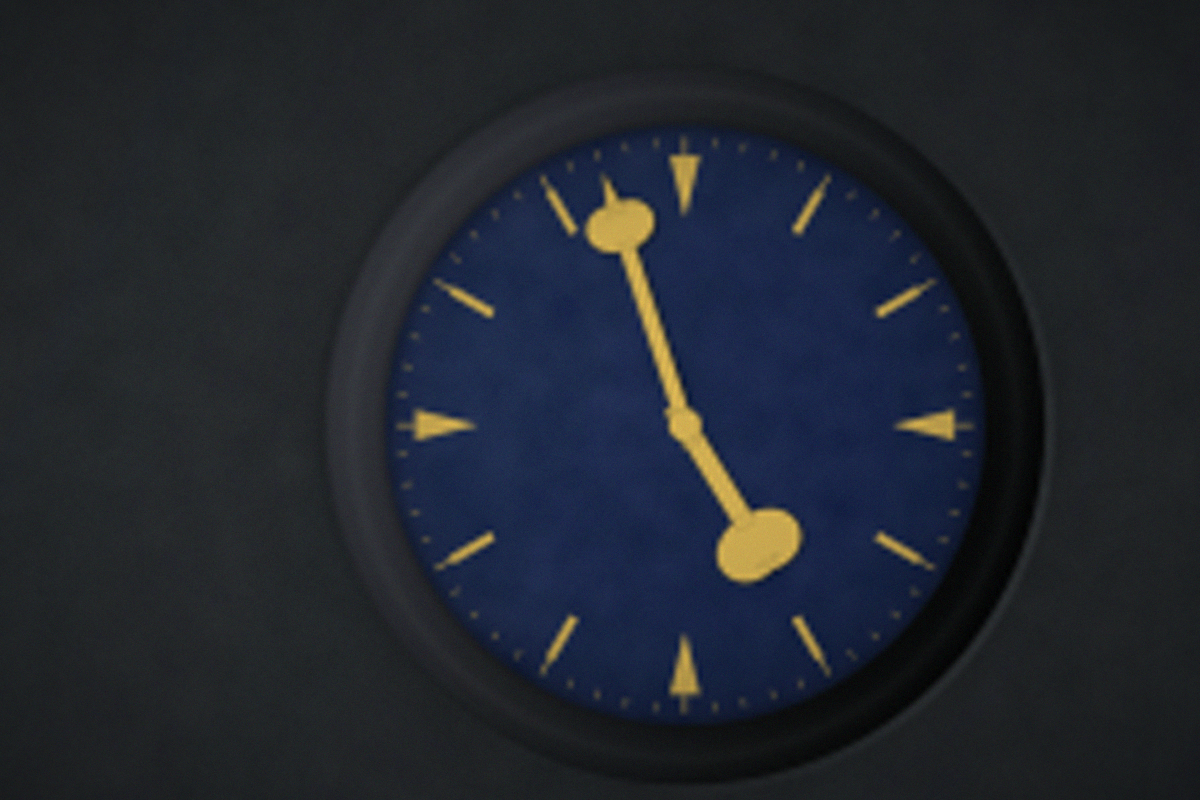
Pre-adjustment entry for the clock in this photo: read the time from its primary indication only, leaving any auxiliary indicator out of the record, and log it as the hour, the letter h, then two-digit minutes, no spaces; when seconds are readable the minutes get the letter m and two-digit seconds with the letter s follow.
4h57
